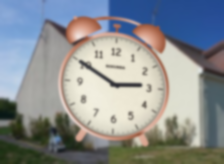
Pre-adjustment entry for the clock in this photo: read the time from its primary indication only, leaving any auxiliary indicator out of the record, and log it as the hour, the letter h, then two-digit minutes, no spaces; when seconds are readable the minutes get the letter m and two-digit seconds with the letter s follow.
2h50
